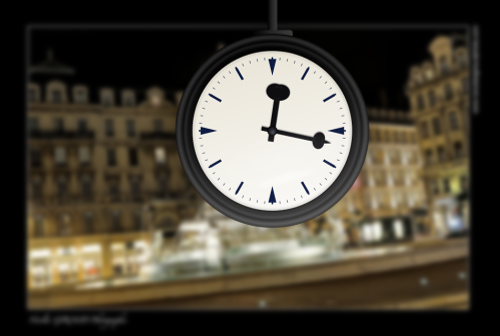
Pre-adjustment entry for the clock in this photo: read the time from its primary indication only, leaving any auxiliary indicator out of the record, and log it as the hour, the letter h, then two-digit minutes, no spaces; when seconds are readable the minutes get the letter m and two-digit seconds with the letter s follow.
12h17
